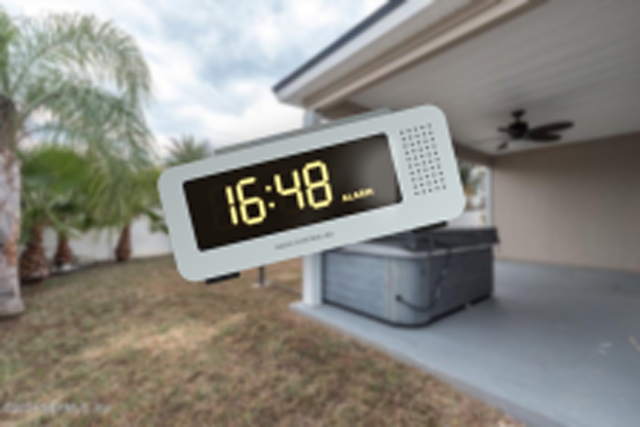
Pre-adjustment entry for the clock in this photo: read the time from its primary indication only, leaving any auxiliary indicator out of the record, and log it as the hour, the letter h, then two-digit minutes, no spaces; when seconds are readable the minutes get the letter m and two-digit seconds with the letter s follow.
16h48
